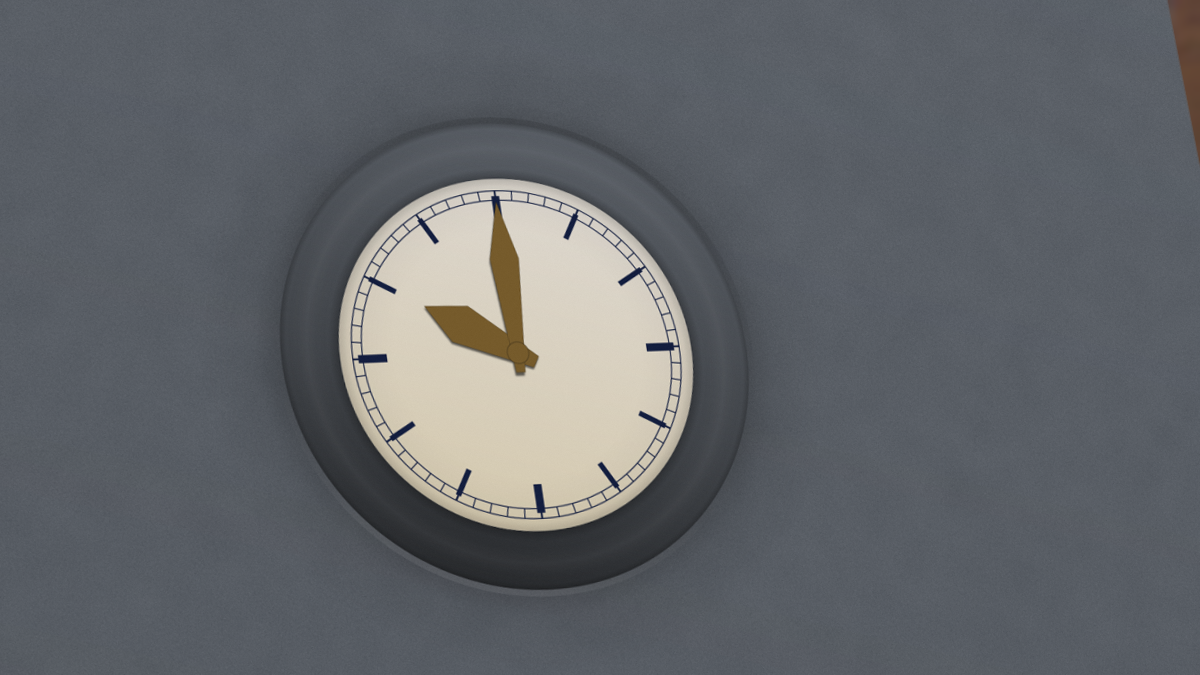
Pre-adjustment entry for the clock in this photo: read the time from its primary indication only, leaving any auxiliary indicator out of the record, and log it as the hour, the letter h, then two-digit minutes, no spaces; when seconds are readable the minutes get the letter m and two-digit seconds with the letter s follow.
10h00
